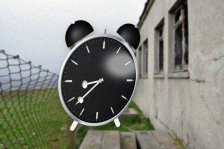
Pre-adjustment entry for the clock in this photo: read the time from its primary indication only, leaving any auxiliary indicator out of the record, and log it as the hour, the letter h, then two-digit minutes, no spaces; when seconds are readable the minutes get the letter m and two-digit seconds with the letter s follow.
8h38
